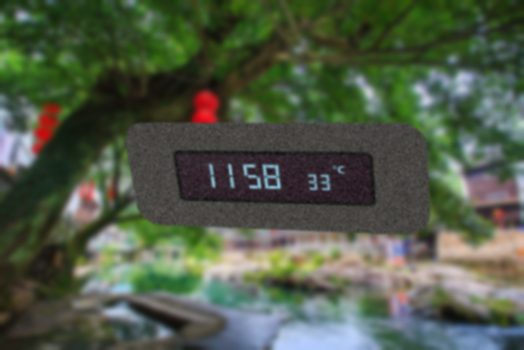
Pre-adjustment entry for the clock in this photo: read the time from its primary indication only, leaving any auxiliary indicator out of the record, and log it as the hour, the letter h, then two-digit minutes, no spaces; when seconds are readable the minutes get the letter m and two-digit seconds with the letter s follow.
11h58
